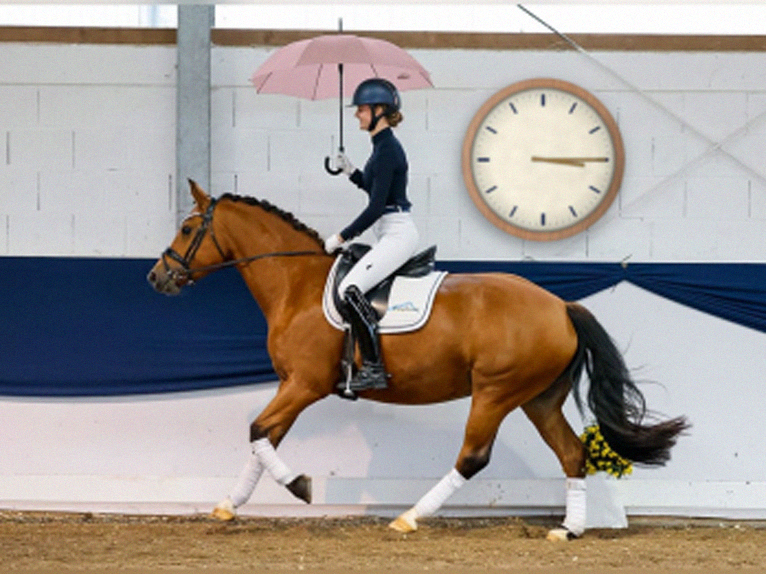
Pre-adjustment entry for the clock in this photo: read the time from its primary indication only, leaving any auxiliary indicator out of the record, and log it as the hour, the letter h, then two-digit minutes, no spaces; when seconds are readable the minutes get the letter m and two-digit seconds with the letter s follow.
3h15
